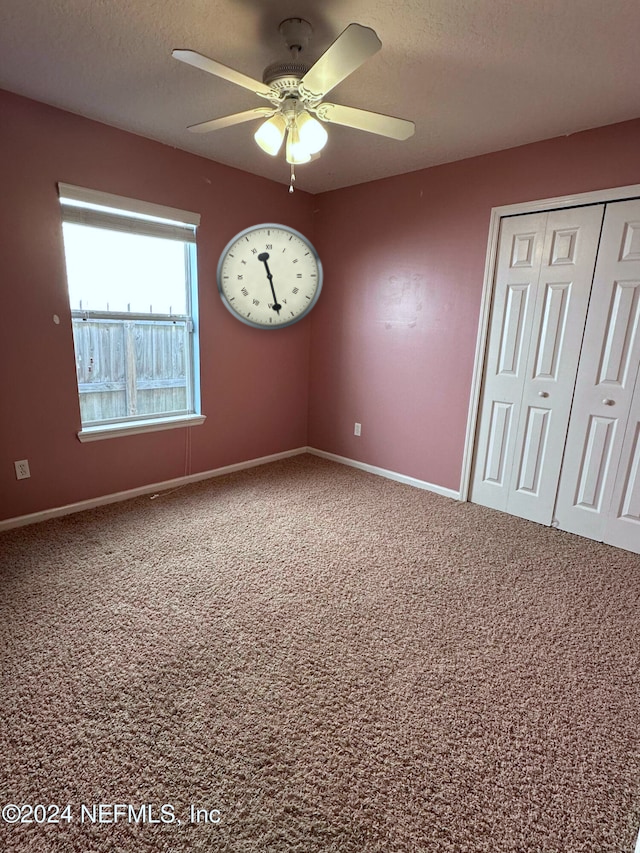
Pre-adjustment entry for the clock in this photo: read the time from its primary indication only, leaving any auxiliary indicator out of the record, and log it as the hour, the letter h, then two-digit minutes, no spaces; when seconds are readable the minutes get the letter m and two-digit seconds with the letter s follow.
11h28
